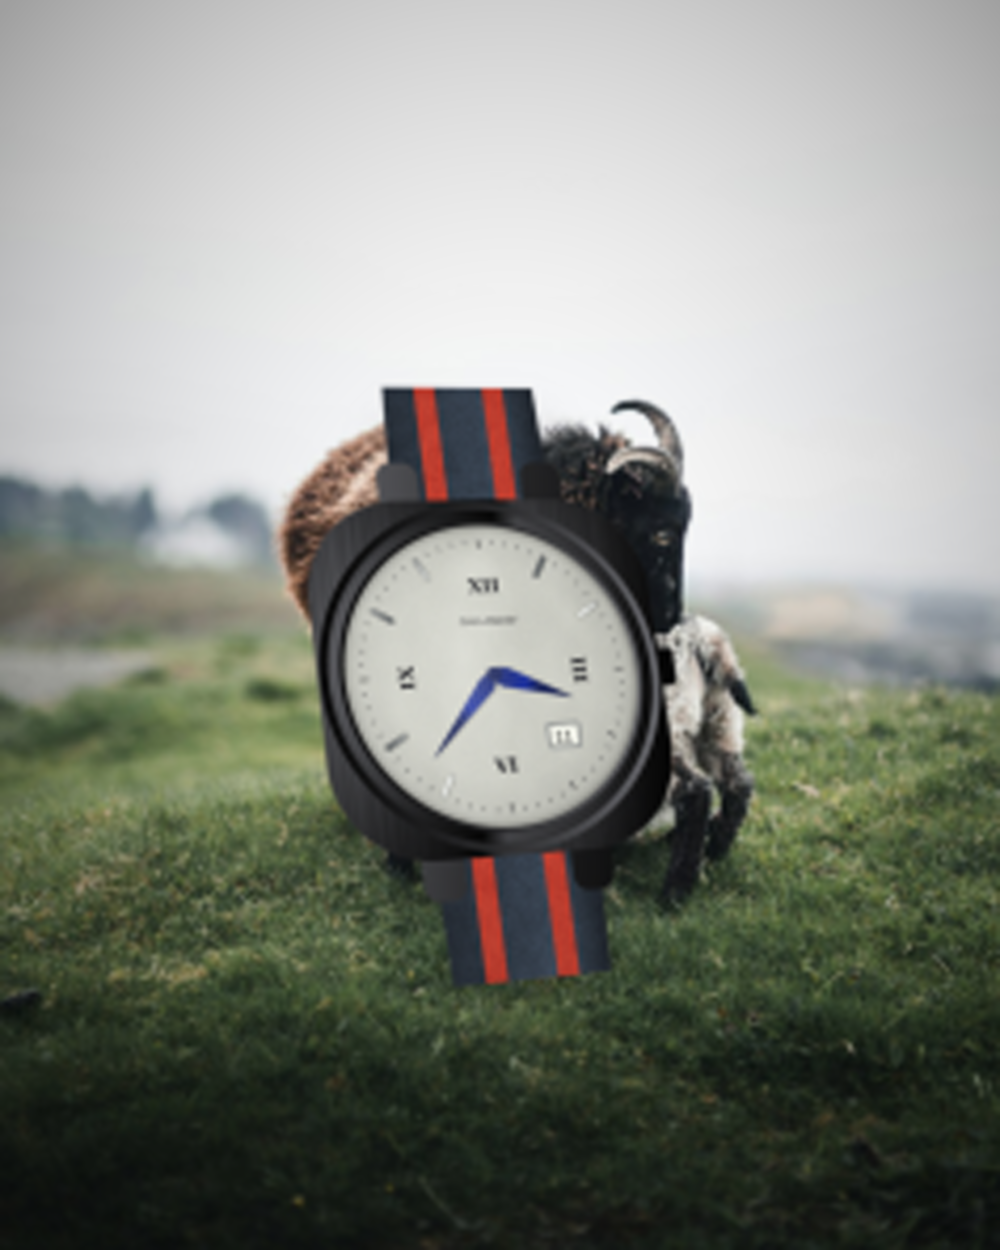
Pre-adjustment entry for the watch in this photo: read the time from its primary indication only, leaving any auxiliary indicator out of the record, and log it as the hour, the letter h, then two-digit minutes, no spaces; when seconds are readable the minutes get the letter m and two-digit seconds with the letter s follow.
3h37
